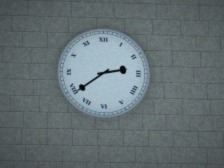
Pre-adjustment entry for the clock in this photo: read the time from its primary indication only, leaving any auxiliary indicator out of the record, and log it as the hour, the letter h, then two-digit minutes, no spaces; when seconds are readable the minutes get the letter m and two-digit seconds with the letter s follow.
2h39
